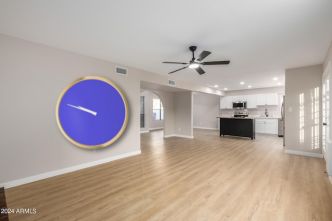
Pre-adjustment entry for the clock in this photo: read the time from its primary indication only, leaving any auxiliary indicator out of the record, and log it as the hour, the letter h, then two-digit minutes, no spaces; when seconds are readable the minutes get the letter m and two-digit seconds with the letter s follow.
9h48
